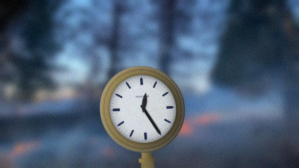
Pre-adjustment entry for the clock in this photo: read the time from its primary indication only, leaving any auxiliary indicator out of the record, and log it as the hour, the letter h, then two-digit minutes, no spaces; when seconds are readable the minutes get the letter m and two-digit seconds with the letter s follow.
12h25
